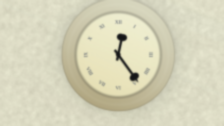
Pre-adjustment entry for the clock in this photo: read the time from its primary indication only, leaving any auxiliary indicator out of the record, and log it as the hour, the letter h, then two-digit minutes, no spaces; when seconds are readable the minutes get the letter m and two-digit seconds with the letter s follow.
12h24
